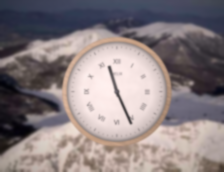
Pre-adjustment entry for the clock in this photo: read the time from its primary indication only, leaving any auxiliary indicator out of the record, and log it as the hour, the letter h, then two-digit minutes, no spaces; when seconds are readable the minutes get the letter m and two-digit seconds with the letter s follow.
11h26
